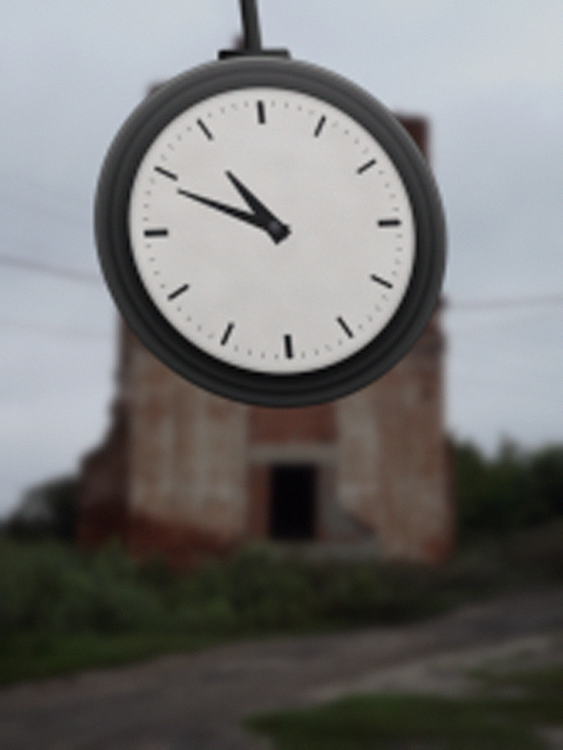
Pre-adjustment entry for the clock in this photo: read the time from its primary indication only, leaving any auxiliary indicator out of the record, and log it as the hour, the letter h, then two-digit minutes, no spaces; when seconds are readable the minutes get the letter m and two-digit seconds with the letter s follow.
10h49
